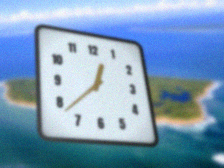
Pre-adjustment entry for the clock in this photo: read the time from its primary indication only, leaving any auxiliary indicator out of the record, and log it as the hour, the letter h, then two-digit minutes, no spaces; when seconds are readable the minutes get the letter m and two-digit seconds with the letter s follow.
12h38
